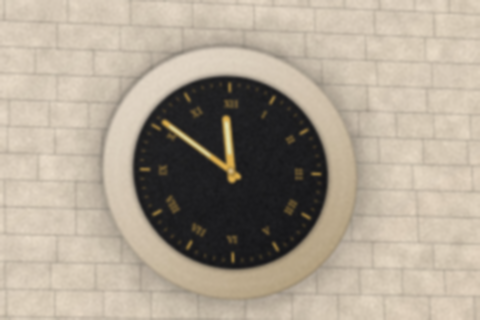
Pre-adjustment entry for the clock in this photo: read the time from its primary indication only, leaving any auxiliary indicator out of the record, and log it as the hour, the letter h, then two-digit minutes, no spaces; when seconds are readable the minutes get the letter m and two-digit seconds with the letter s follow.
11h51
